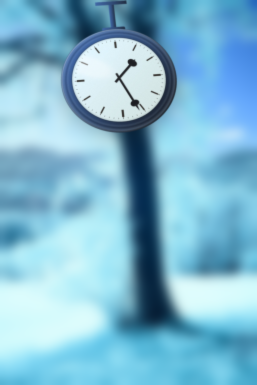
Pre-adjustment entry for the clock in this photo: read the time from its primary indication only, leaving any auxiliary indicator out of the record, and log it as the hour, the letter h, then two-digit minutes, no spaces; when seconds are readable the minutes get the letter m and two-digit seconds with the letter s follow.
1h26
